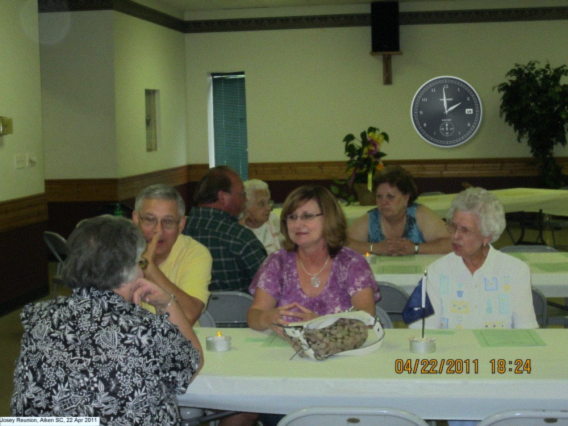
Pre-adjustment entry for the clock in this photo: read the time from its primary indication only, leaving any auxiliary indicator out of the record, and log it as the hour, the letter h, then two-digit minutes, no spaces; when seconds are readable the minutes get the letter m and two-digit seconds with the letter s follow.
1h59
